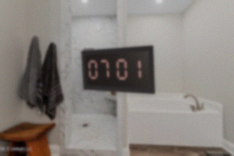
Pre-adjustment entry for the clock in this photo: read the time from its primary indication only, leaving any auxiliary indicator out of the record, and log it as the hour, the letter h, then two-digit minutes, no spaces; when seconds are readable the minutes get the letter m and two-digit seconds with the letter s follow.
7h01
